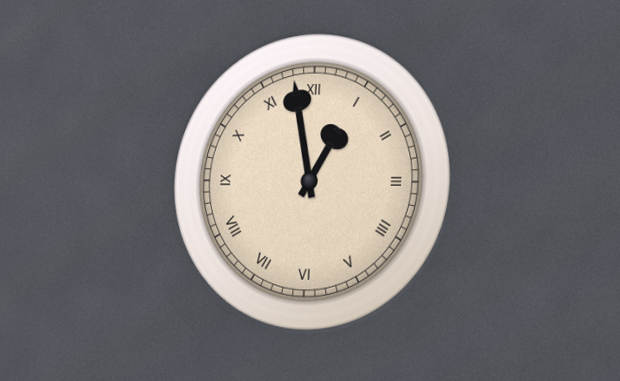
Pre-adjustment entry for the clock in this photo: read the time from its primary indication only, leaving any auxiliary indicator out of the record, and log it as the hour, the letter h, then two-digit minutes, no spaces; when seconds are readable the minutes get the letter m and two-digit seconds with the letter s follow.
12h58
